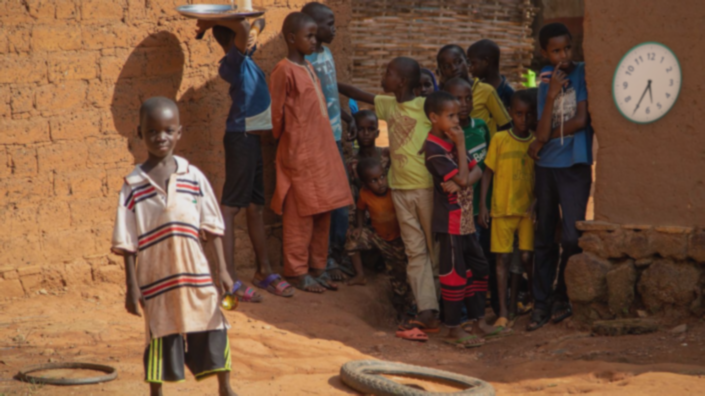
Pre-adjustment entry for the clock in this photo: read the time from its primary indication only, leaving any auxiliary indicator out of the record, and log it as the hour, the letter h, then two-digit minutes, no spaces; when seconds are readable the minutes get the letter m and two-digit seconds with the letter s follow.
5h35
